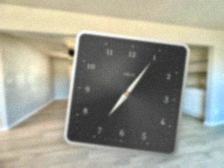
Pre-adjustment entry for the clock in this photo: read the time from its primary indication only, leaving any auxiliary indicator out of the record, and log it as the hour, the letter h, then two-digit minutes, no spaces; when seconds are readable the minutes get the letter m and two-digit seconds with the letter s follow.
7h05
